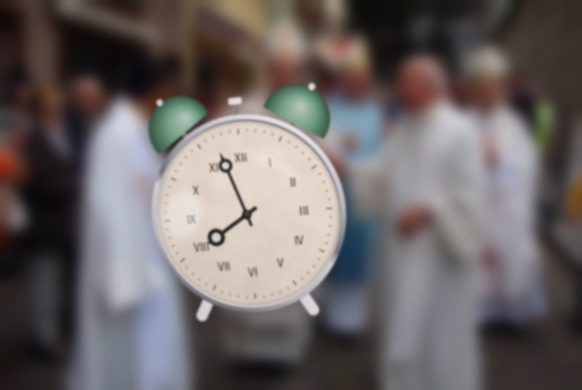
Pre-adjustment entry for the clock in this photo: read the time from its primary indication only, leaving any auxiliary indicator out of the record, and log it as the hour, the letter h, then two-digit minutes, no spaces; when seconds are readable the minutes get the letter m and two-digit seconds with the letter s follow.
7h57
